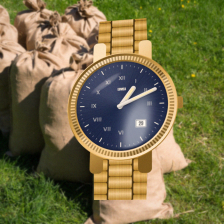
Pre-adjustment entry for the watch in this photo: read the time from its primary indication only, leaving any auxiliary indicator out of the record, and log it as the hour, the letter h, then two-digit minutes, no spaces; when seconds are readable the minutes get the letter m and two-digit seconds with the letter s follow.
1h11
